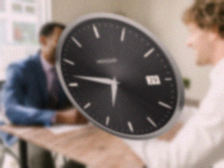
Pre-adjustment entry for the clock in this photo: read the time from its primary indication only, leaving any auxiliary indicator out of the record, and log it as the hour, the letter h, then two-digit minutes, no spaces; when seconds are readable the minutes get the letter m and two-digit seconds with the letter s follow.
6h47
